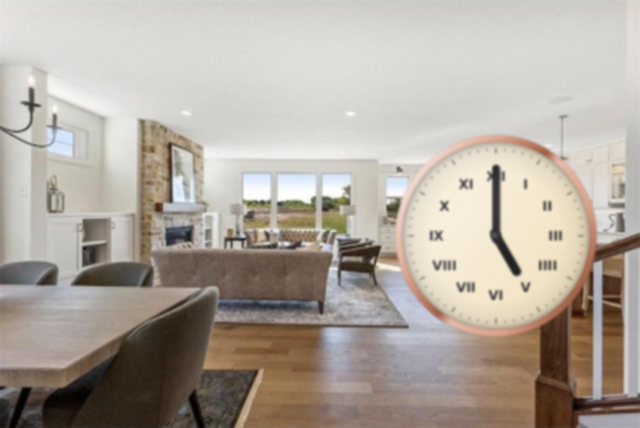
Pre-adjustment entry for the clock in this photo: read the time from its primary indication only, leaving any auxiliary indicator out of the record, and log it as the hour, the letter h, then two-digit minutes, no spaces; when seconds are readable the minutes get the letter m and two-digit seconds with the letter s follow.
5h00
